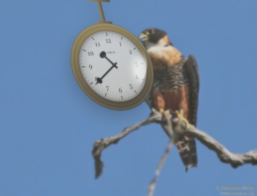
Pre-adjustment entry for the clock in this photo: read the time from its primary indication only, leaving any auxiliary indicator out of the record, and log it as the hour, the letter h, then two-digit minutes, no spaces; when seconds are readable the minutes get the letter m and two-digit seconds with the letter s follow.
10h39
